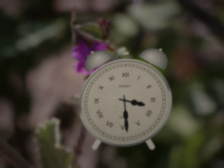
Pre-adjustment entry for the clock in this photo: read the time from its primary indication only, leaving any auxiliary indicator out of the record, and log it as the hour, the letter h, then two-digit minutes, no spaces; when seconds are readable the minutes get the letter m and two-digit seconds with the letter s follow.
3h29
